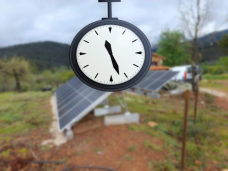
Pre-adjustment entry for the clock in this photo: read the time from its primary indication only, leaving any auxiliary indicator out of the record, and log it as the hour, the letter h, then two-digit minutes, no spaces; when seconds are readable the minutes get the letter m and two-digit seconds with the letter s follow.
11h27
